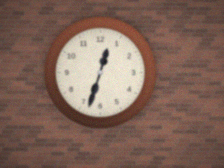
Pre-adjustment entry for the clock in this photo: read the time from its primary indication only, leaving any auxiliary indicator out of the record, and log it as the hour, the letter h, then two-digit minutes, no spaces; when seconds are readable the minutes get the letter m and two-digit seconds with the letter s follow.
12h33
